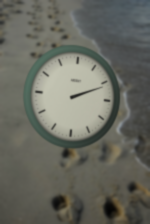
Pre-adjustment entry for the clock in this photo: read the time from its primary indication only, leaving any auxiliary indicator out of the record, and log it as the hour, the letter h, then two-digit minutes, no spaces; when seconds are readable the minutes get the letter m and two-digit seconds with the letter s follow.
2h11
